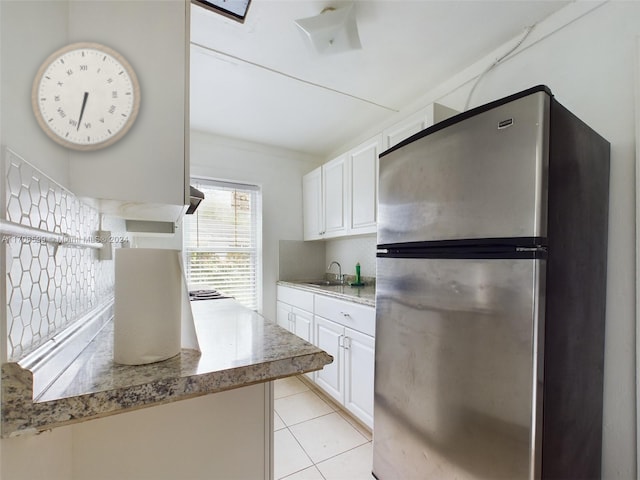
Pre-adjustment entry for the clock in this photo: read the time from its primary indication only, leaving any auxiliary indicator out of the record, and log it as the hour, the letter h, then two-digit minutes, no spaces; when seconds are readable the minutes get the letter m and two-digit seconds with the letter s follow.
6h33
